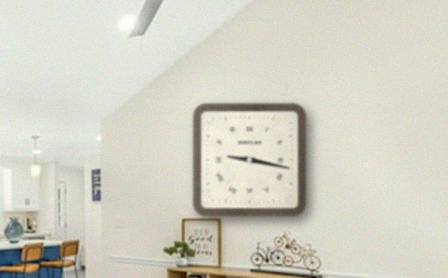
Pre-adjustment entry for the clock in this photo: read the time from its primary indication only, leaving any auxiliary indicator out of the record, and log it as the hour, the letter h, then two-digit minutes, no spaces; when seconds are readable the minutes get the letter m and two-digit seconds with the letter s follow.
9h17
